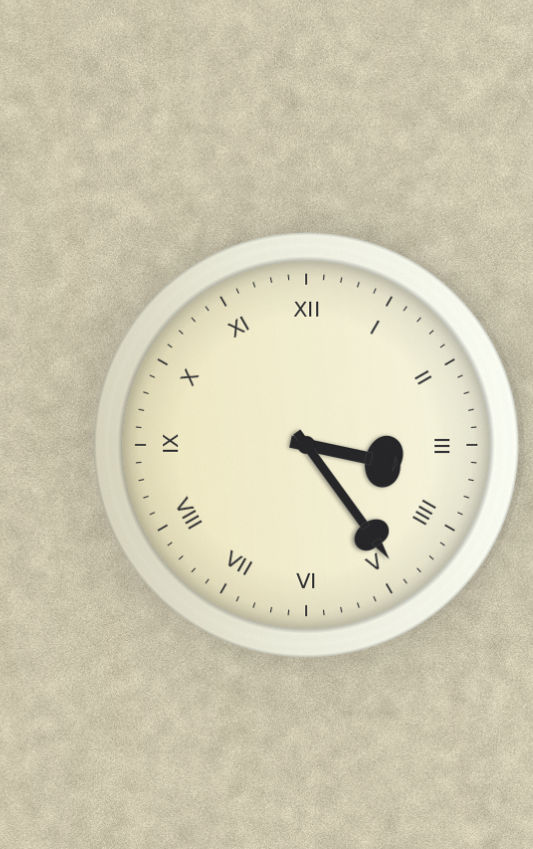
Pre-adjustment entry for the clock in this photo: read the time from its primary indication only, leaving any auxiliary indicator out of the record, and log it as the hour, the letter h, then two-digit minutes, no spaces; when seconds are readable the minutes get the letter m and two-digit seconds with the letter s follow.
3h24
